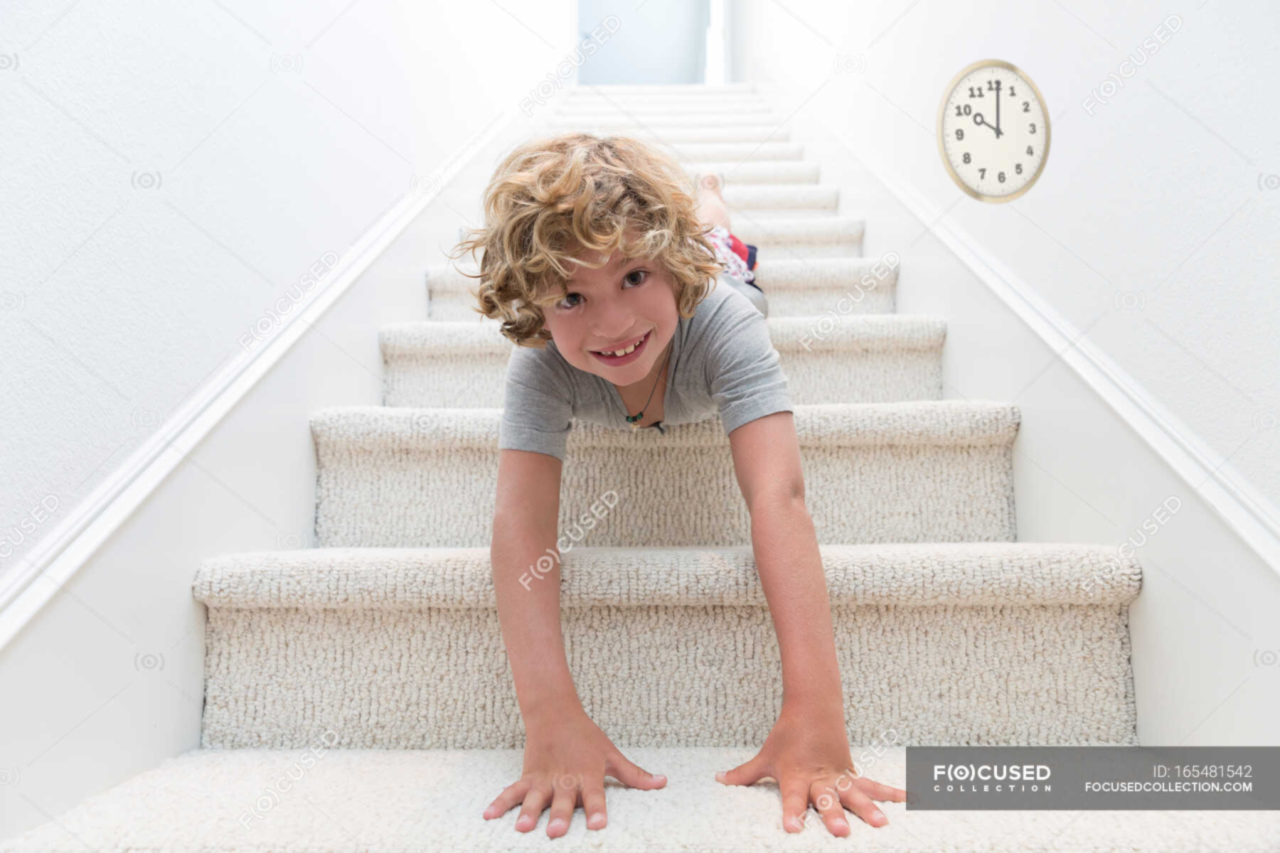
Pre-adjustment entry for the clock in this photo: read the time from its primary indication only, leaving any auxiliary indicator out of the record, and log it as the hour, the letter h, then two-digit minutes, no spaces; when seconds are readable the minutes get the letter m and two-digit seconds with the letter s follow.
10h01
